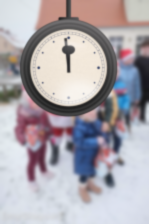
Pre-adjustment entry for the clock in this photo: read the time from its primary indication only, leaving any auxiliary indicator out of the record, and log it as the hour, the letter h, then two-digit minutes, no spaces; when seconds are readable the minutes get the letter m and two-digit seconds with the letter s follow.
11h59
